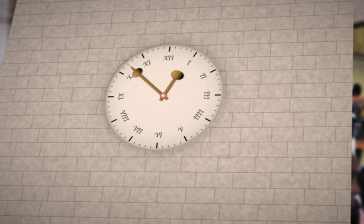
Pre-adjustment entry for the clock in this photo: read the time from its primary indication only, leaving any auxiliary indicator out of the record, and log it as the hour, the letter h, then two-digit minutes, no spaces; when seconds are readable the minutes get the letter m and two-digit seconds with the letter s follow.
12h52
